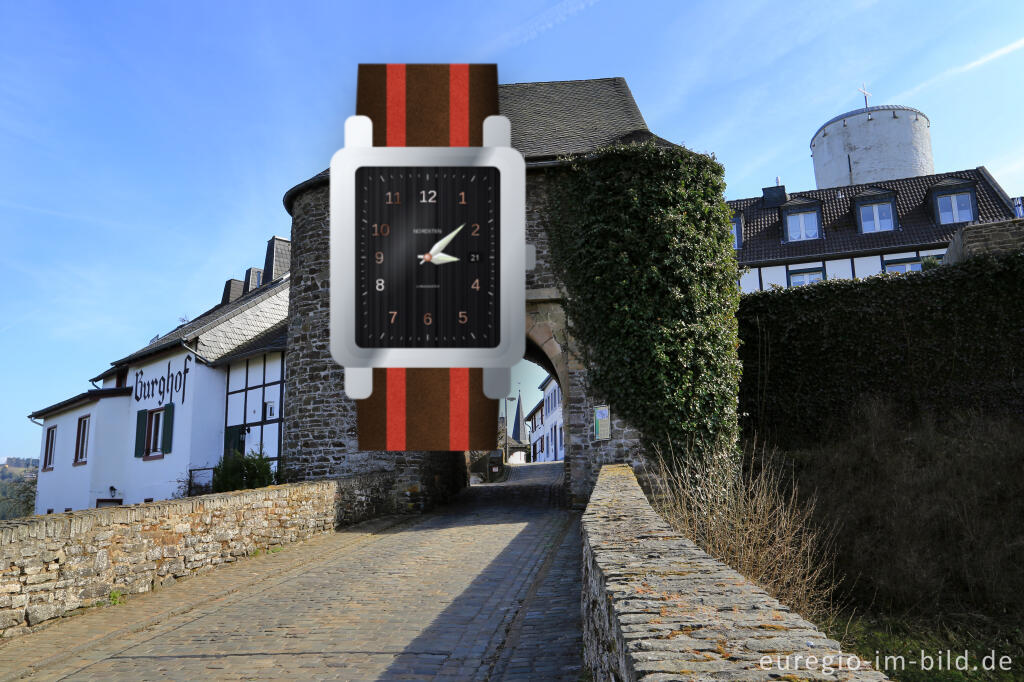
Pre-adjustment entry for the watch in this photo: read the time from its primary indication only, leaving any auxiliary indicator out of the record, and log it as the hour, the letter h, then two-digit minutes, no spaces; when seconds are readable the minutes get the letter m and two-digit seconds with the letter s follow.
3h08
